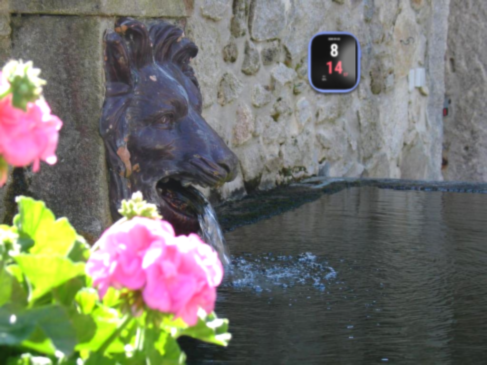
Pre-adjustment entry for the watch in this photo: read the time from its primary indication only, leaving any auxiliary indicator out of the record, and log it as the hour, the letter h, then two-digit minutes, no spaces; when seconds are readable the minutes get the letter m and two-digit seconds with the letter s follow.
8h14
